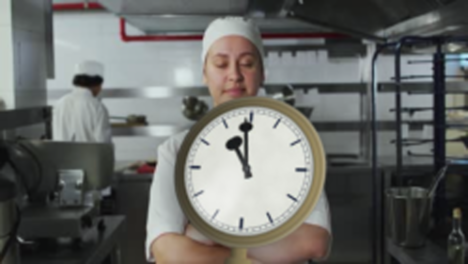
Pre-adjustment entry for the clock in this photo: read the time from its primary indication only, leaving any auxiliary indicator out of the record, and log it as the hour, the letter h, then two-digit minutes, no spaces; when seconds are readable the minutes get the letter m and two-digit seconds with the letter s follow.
10h59
